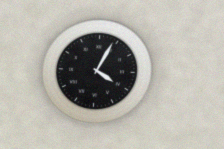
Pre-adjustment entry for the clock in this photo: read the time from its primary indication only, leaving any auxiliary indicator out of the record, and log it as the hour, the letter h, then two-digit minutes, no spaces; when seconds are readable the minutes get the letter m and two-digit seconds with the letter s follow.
4h04
